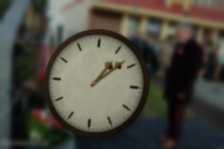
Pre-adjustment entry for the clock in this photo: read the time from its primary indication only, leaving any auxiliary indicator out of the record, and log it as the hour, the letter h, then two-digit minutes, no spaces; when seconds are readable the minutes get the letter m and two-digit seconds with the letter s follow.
1h08
